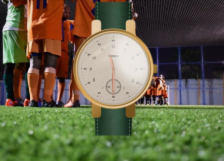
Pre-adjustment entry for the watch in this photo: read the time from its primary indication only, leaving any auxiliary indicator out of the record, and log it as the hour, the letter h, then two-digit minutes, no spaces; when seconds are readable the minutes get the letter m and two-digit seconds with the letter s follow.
11h30
